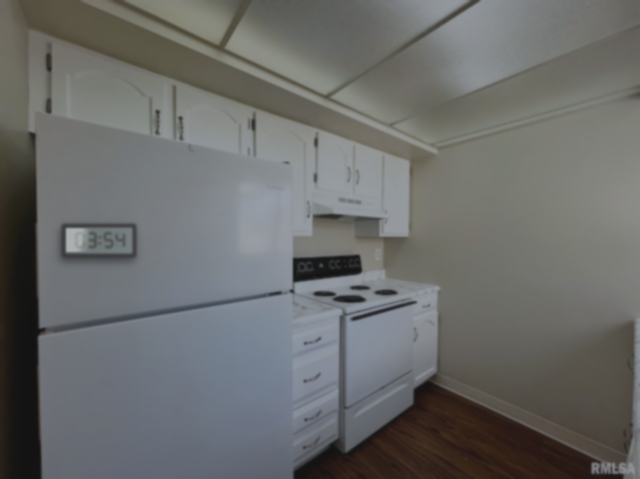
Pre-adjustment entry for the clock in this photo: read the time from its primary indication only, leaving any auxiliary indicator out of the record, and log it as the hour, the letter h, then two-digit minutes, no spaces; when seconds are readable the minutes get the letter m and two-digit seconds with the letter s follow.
3h54
